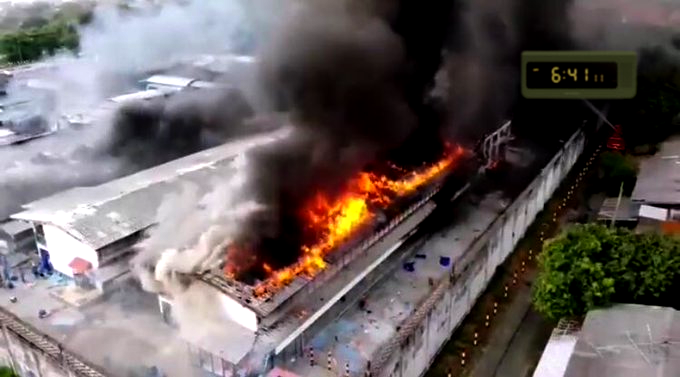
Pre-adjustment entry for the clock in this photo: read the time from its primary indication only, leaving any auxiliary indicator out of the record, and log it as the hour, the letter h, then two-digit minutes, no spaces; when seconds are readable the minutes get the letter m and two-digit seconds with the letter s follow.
6h41
